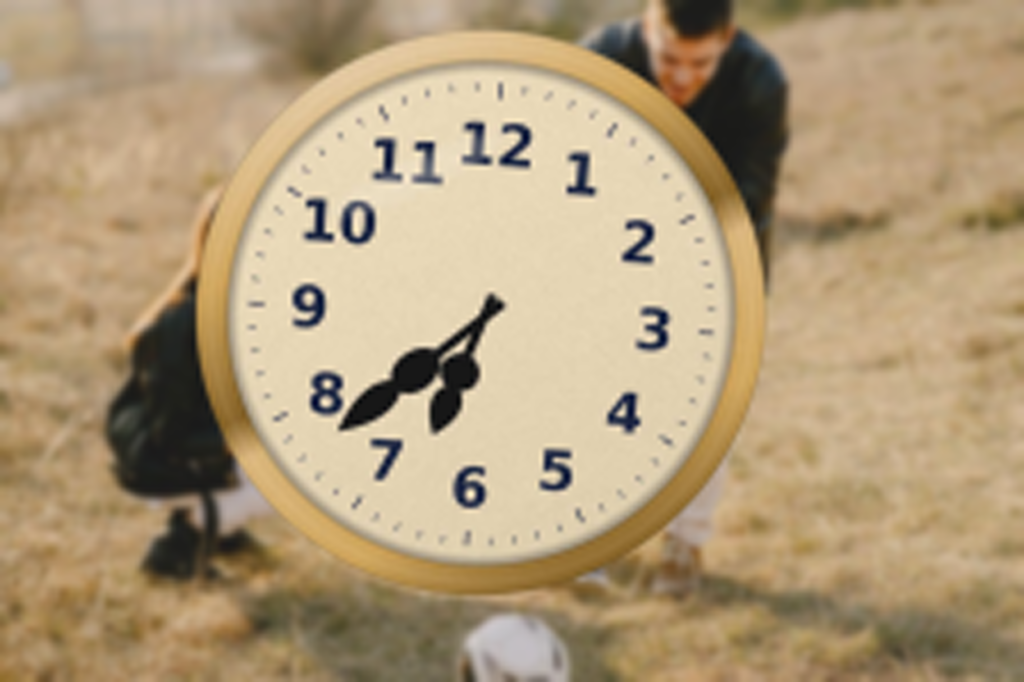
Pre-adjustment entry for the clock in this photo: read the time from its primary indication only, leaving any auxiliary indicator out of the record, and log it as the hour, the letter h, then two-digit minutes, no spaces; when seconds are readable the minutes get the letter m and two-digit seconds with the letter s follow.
6h38
